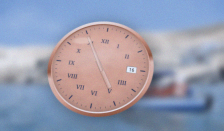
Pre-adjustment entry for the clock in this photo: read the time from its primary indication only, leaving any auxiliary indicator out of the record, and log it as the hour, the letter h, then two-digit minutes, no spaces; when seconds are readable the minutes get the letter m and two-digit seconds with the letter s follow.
4h55
